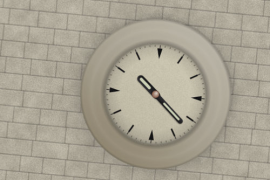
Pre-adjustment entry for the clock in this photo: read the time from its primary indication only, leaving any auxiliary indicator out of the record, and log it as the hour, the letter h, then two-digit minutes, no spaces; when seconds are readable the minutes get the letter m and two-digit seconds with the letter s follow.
10h22
